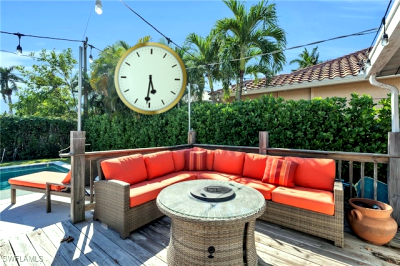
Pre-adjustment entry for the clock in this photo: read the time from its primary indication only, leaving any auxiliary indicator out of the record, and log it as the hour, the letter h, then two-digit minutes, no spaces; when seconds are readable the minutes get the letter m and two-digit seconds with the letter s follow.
5h31
